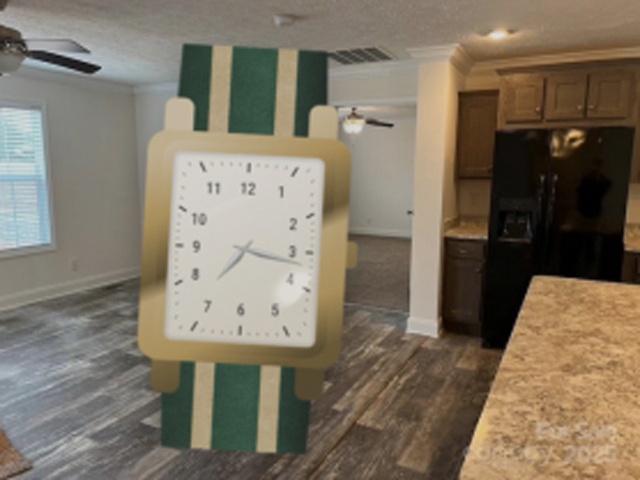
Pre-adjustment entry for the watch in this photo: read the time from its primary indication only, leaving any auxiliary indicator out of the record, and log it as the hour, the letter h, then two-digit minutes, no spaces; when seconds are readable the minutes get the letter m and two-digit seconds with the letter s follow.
7h17
